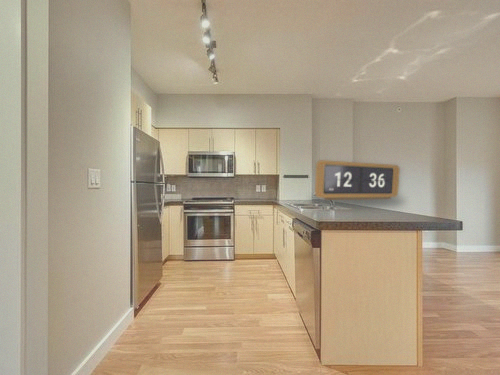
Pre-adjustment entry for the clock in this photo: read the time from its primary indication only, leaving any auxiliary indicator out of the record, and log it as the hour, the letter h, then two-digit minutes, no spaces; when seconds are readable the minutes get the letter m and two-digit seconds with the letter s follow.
12h36
